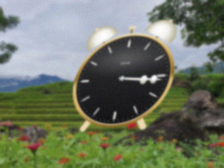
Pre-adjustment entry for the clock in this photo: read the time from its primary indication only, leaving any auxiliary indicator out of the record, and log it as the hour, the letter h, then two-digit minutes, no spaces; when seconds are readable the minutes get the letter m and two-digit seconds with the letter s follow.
3h16
